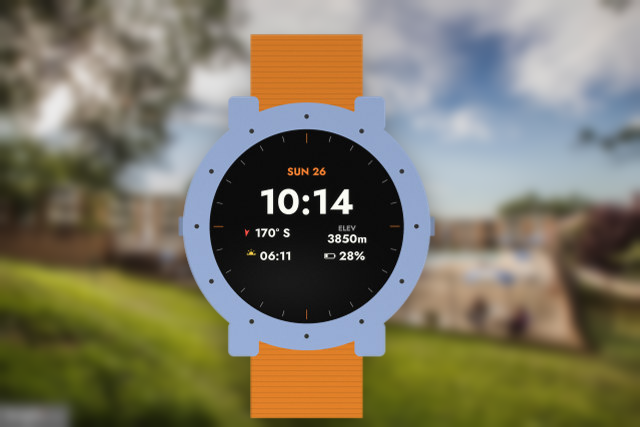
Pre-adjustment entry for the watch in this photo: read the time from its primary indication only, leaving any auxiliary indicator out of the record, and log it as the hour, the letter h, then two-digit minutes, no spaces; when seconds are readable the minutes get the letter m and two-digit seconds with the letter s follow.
10h14
